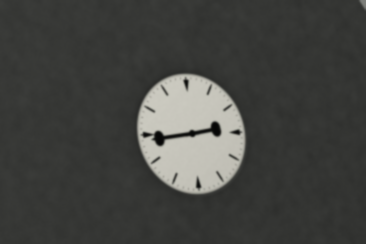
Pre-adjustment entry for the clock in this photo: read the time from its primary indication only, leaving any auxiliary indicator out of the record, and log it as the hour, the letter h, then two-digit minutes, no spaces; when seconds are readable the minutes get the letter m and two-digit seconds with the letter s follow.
2h44
